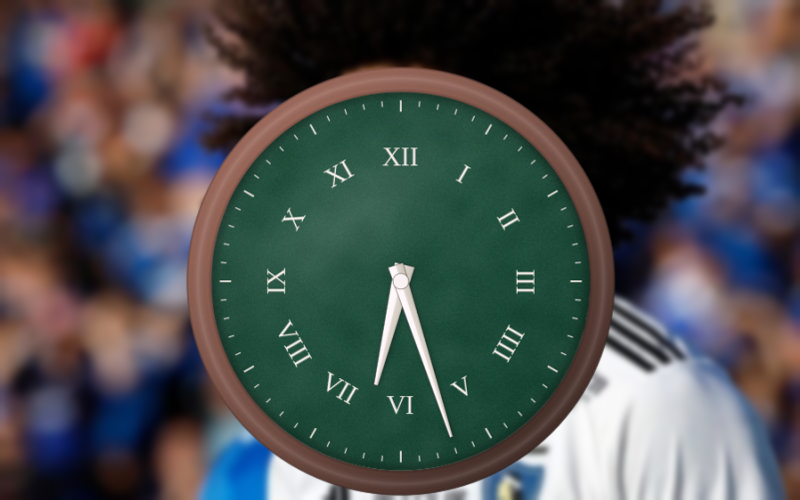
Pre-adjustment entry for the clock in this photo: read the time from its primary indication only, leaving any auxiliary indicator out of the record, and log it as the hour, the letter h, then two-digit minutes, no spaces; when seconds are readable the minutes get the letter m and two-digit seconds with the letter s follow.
6h27
